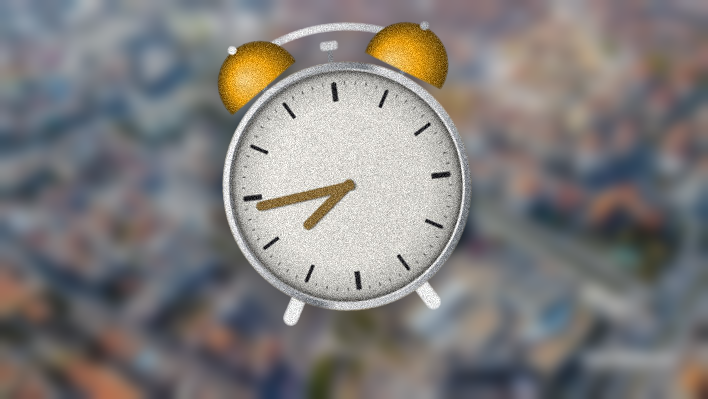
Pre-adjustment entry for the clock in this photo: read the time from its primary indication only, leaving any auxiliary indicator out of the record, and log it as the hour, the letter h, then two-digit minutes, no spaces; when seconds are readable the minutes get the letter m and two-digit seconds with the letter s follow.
7h44
